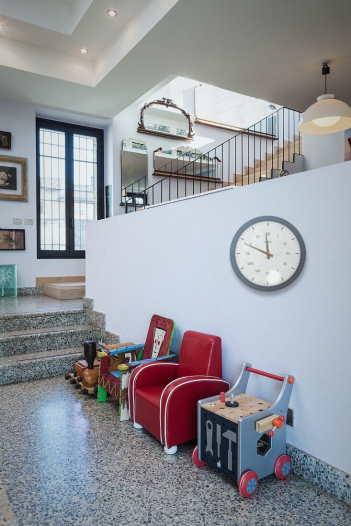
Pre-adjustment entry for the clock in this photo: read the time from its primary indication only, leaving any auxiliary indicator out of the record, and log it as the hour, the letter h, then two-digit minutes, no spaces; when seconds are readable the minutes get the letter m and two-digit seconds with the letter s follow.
11h49
